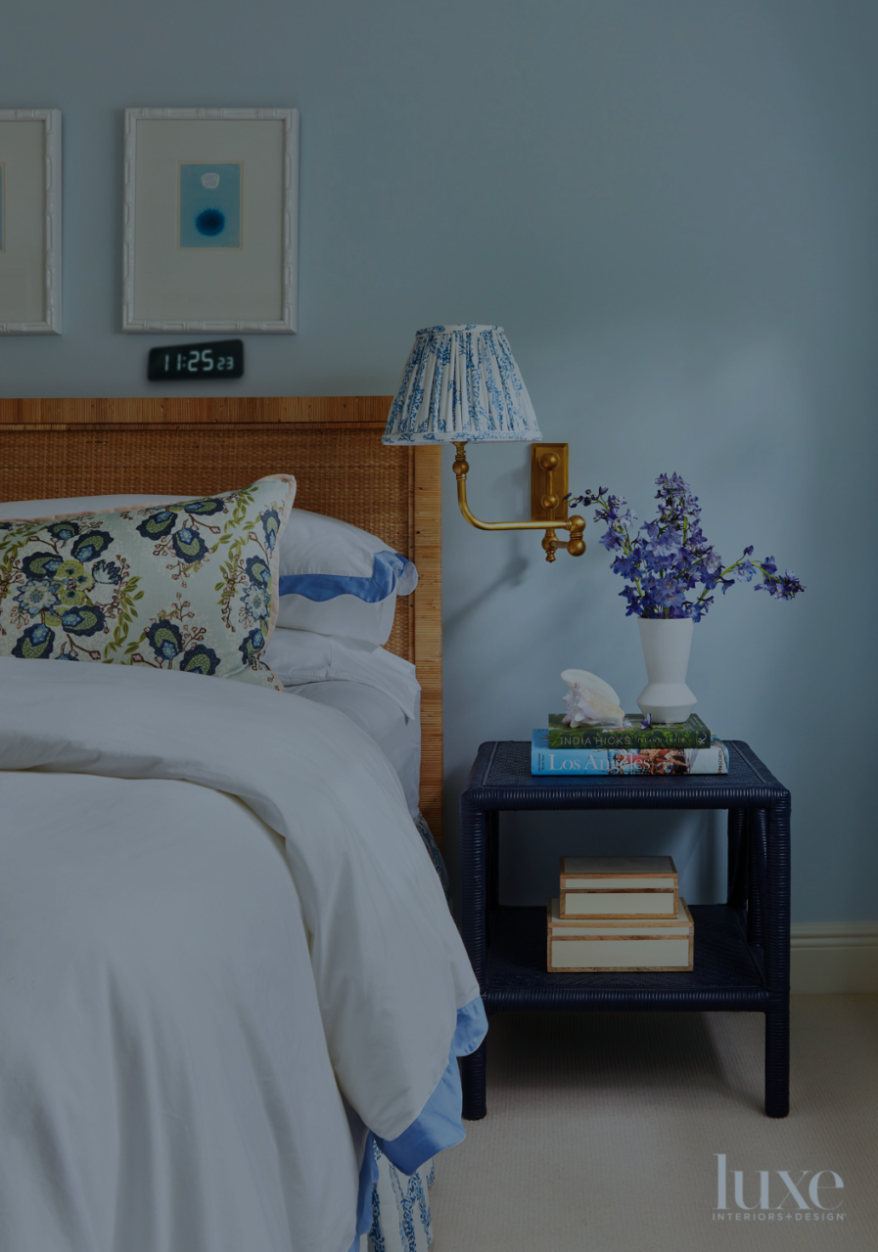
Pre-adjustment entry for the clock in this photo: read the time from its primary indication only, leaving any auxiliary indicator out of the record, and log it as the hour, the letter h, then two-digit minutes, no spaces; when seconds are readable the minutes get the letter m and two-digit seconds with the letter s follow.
11h25
